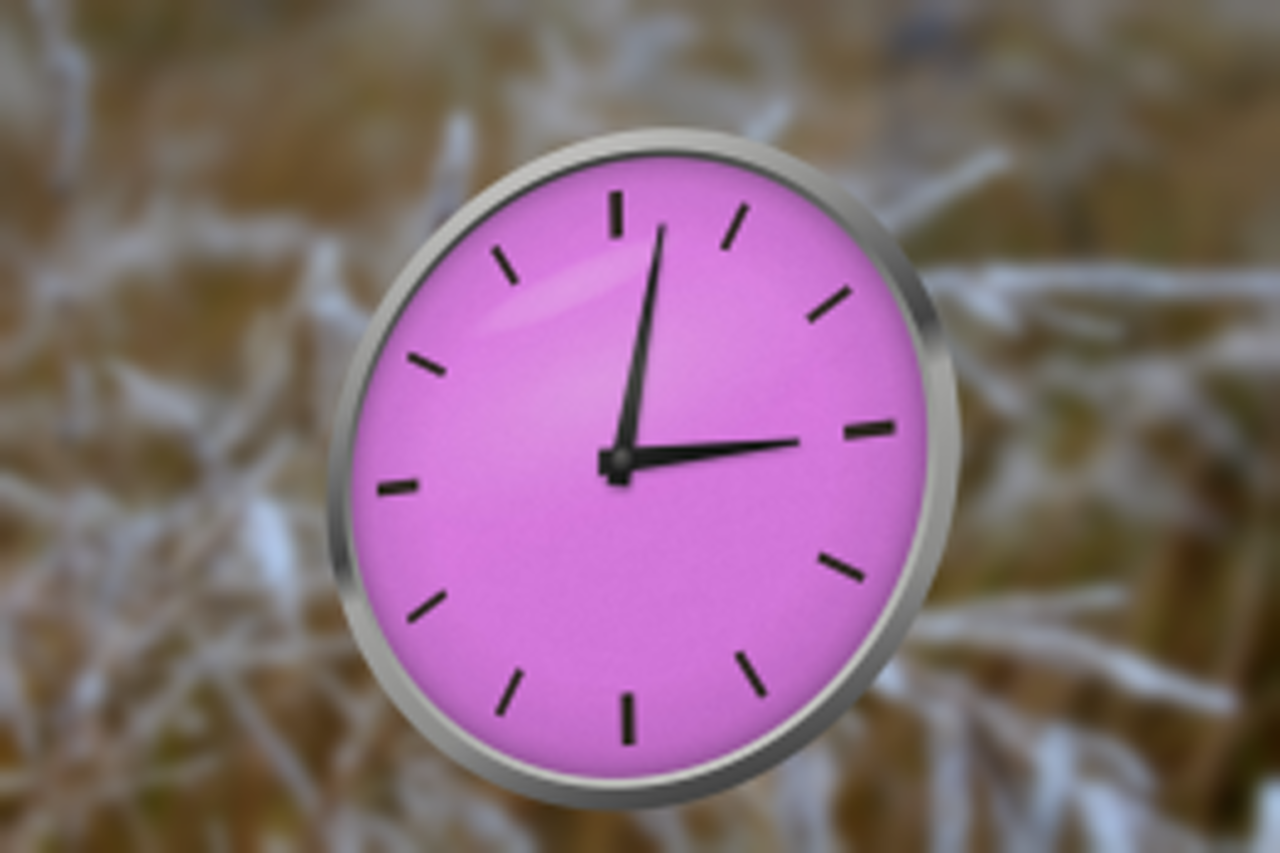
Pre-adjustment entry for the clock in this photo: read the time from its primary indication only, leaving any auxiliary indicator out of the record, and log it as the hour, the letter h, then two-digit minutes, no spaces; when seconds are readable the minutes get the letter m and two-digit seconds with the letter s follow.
3h02
